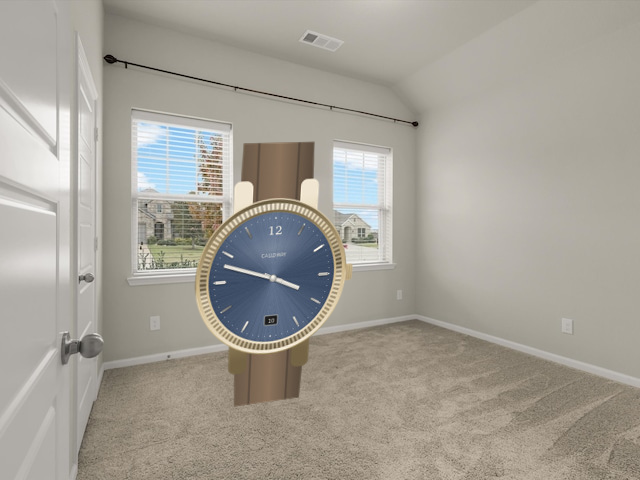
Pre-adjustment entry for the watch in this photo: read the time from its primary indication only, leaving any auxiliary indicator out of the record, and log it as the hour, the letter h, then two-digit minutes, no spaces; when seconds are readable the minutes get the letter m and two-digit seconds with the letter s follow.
3h48
